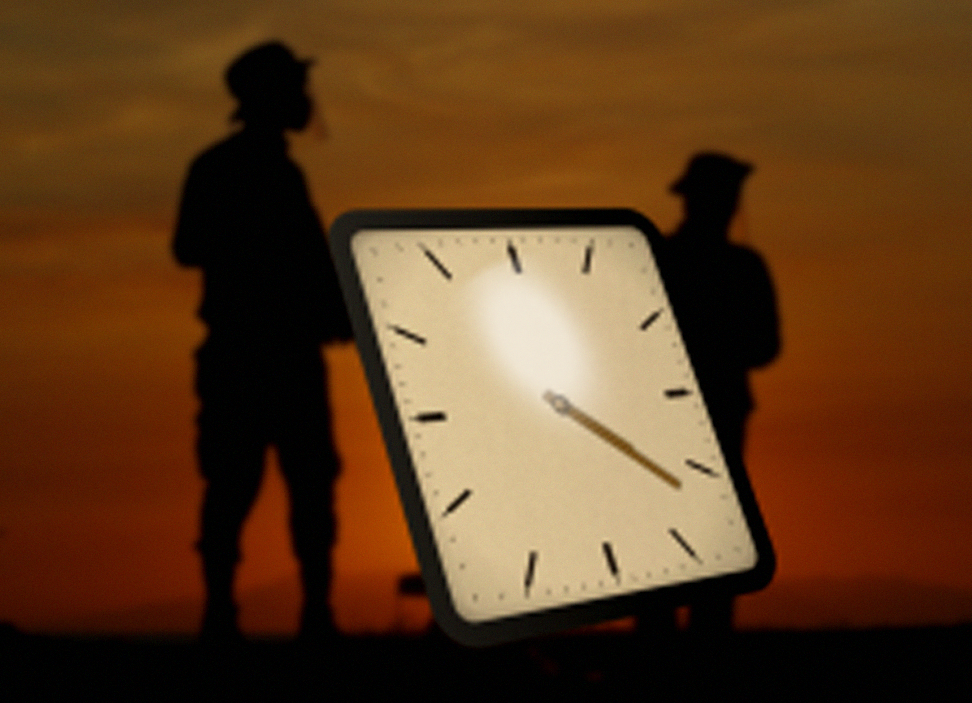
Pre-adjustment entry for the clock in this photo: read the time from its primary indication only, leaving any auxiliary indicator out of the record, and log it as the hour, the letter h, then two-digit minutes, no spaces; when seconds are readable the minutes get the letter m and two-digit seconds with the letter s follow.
4h22
